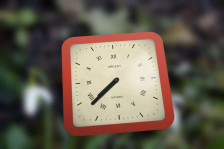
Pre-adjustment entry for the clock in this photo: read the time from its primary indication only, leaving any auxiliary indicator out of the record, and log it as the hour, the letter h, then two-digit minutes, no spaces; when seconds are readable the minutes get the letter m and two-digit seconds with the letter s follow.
7h38
